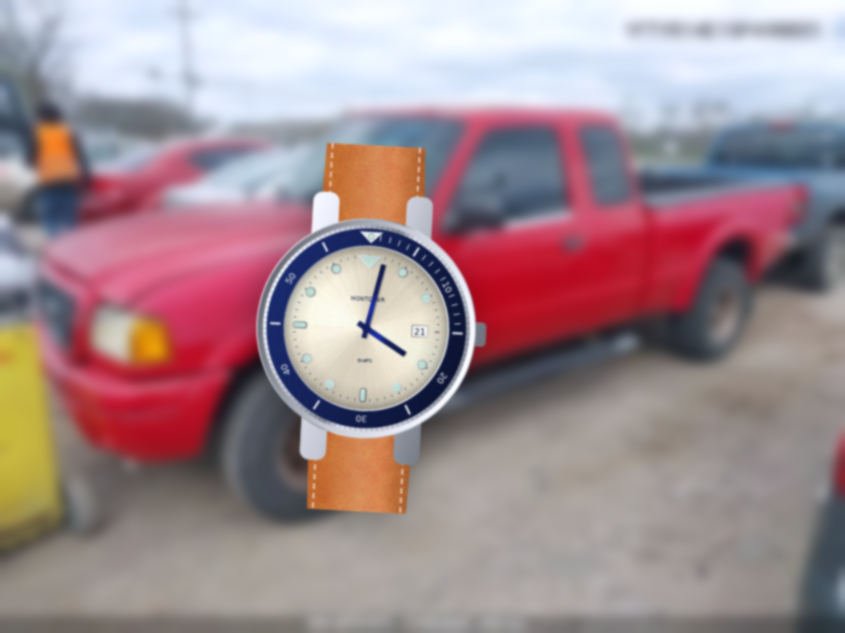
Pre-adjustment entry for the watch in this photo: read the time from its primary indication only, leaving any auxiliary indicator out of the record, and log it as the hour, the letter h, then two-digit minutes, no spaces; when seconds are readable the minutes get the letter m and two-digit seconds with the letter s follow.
4h02
